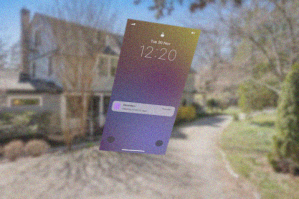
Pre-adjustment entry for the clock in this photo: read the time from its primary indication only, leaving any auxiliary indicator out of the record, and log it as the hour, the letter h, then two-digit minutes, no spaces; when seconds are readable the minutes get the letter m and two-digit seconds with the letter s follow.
12h20
